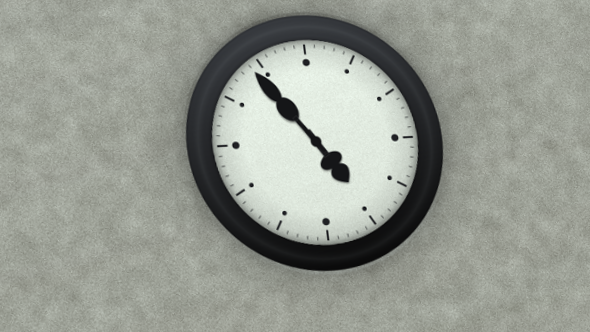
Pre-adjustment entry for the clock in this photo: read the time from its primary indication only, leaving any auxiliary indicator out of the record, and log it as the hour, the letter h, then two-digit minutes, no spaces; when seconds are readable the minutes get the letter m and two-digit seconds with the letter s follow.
4h54
